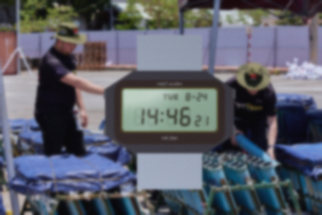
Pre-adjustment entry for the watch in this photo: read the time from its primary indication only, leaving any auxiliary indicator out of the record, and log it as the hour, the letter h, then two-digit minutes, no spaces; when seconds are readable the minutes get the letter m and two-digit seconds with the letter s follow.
14h46
